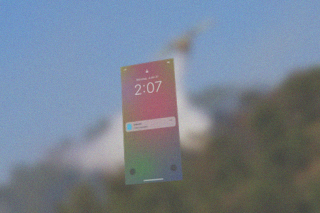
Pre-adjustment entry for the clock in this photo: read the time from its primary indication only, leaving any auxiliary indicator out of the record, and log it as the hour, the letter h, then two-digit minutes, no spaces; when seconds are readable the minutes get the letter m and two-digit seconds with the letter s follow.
2h07
